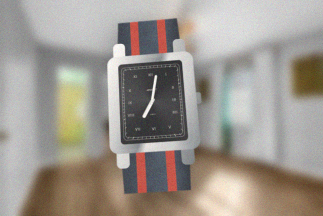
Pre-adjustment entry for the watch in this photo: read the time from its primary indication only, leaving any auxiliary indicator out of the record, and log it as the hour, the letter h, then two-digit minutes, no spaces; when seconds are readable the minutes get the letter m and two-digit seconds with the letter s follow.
7h02
